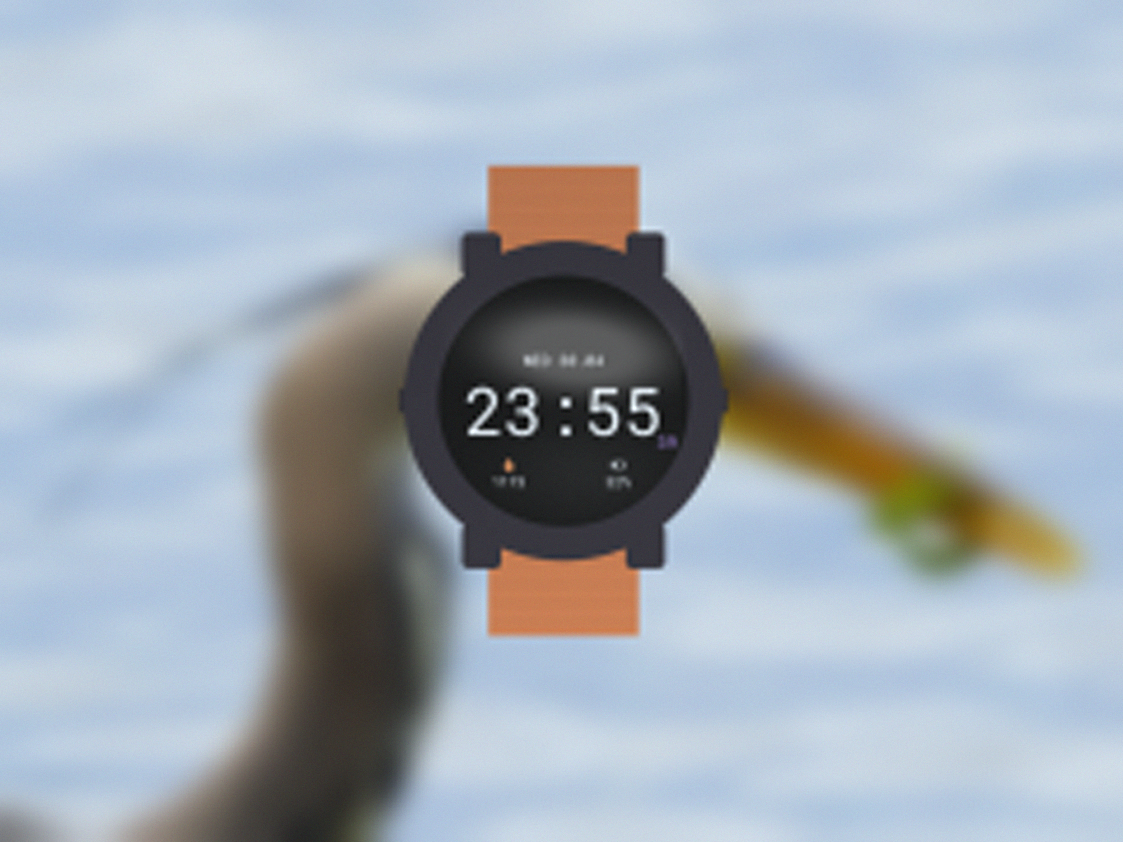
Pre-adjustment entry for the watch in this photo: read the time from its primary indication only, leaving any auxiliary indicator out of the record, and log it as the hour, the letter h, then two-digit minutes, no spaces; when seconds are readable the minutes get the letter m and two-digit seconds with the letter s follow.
23h55
